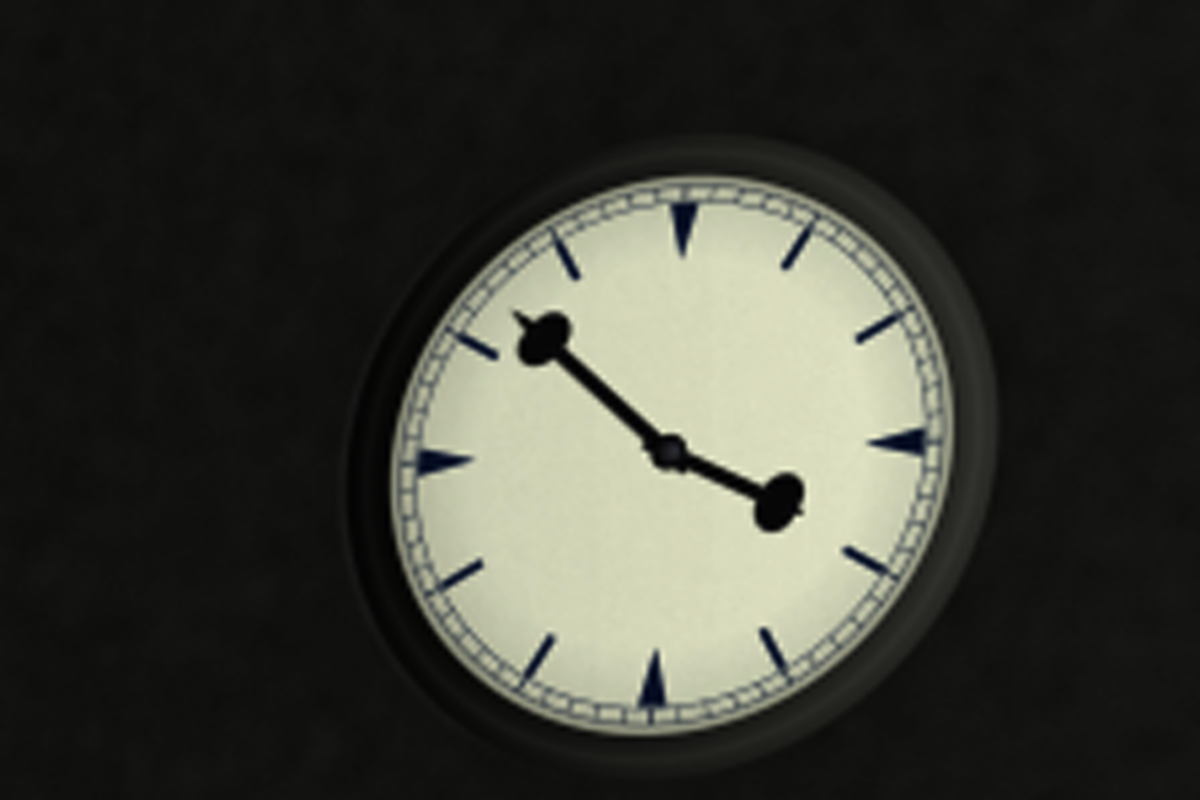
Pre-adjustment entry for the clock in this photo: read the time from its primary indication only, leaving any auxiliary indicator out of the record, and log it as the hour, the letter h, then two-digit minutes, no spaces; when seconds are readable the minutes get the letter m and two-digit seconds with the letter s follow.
3h52
